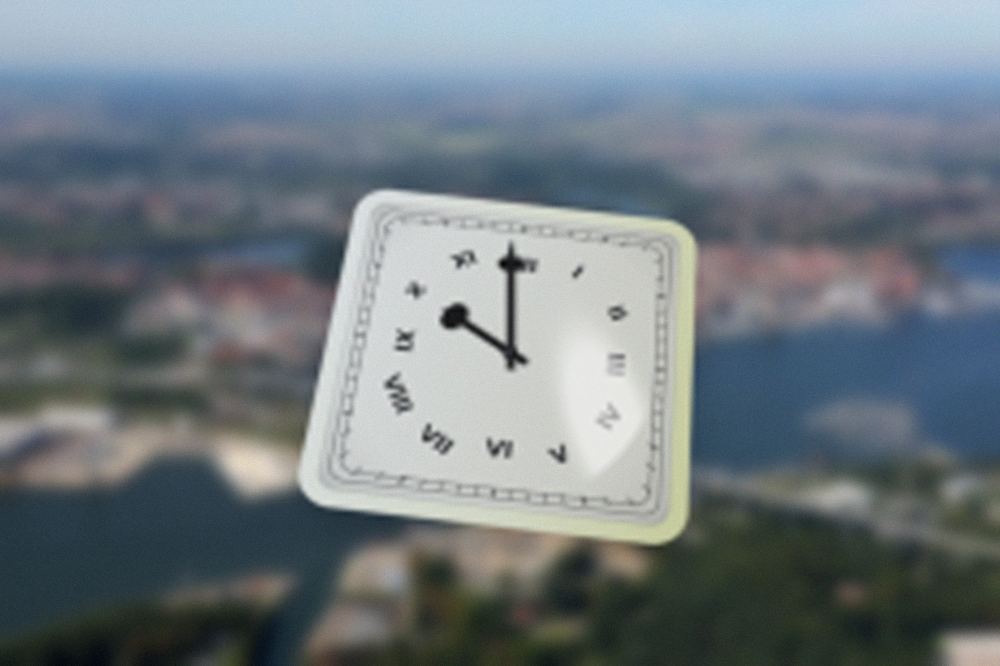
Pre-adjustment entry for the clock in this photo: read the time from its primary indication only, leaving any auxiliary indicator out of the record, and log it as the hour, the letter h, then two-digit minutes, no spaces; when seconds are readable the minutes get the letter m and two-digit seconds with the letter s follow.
9h59
